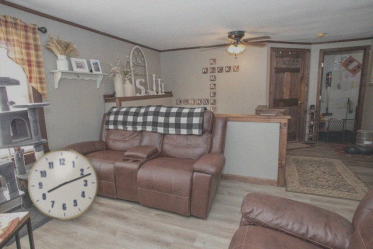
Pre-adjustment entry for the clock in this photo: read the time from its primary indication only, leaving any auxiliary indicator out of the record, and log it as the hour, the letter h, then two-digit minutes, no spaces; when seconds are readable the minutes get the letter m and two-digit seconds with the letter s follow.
8h12
